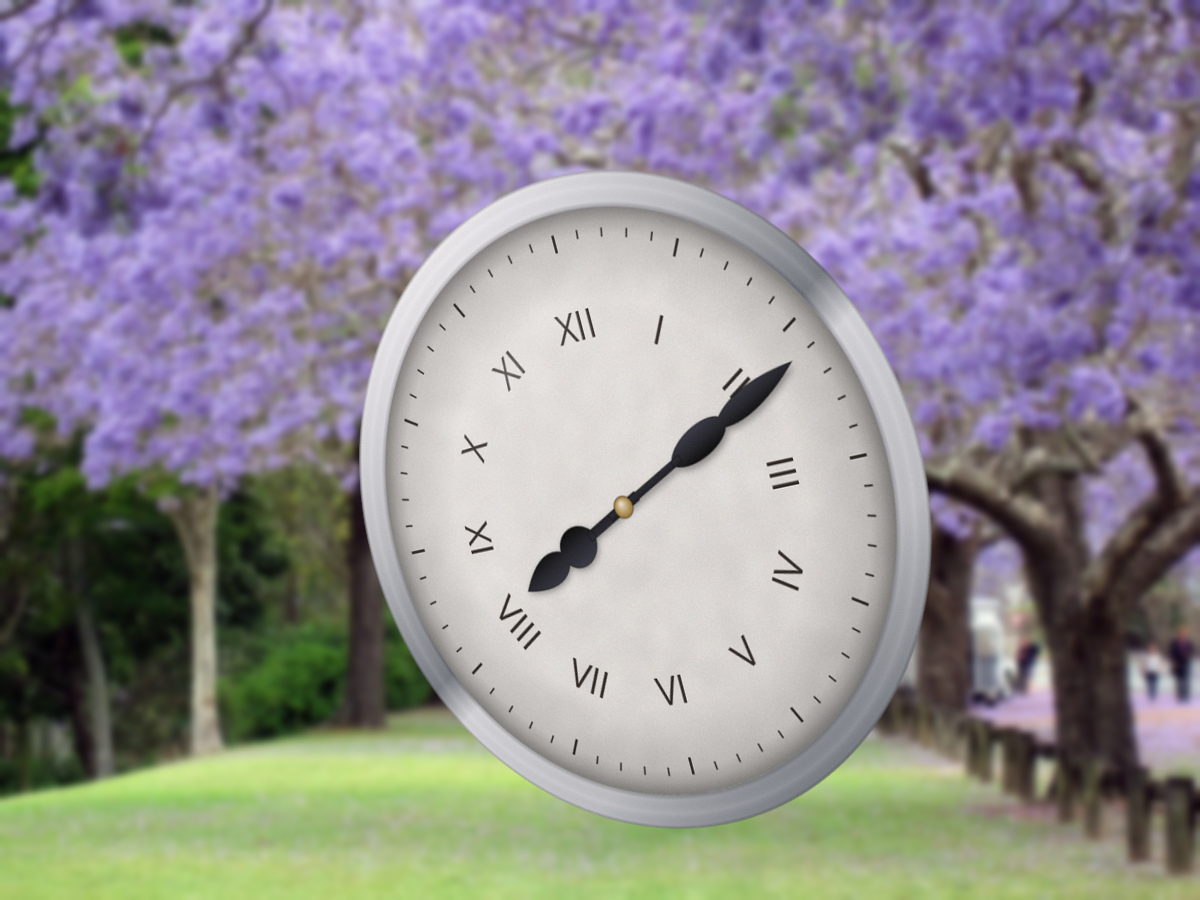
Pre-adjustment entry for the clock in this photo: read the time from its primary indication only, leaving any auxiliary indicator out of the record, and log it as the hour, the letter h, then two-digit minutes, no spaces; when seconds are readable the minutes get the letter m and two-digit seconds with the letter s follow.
8h11
